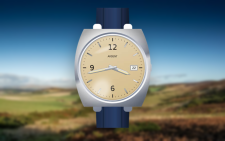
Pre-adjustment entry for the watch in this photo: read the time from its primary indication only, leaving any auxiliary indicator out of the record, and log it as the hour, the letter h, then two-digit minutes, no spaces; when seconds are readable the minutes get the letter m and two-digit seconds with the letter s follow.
3h43
